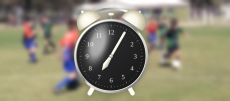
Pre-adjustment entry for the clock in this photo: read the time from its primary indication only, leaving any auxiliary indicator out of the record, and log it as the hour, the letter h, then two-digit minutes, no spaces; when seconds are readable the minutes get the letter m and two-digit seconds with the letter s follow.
7h05
